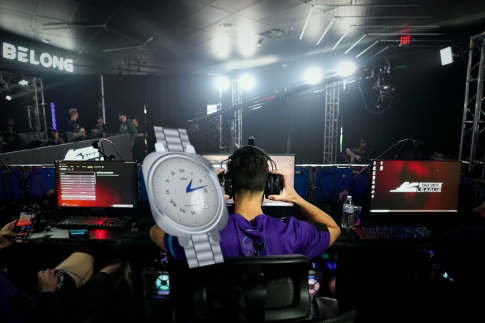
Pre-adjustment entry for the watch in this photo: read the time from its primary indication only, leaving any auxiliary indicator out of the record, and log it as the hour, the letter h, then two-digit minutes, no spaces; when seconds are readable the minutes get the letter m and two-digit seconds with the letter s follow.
1h13
